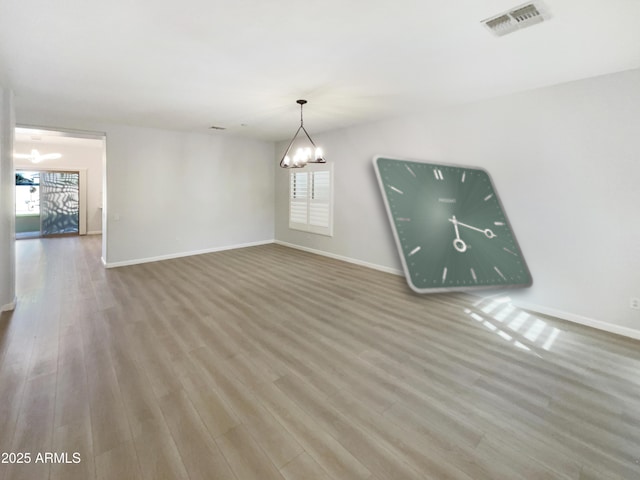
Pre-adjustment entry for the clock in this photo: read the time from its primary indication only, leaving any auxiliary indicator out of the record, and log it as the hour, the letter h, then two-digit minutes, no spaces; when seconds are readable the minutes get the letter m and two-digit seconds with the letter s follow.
6h18
